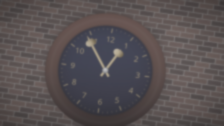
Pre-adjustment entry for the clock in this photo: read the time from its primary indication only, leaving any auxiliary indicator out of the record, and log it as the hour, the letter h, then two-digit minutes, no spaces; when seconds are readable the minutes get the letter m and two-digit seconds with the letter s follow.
12h54
